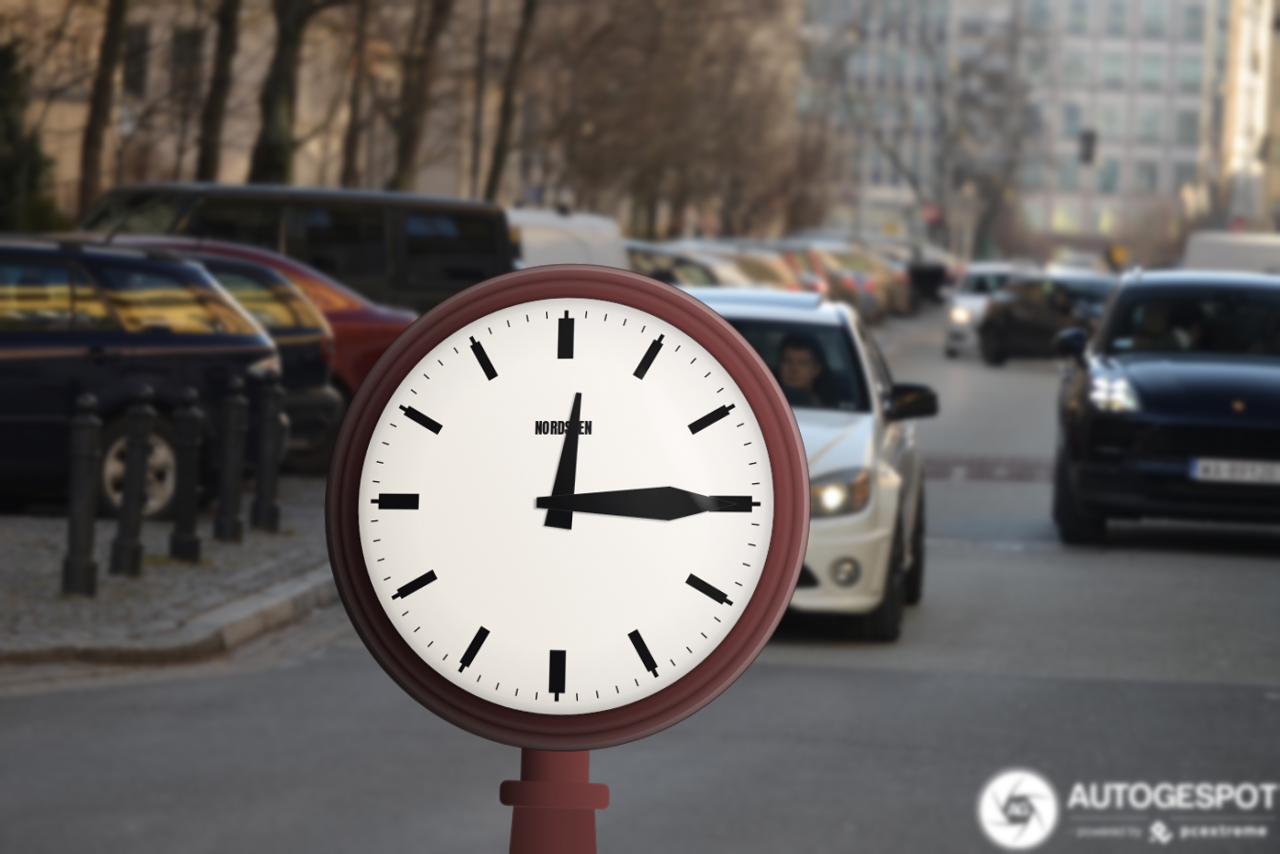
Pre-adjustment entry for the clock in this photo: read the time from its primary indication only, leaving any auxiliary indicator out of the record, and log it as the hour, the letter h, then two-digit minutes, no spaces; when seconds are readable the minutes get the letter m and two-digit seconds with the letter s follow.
12h15
